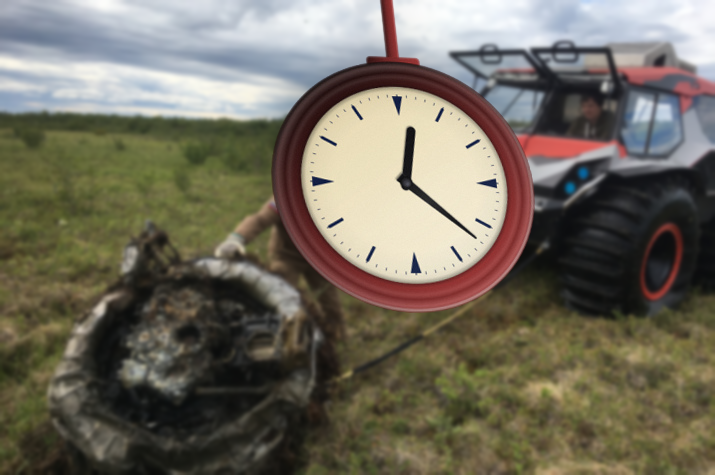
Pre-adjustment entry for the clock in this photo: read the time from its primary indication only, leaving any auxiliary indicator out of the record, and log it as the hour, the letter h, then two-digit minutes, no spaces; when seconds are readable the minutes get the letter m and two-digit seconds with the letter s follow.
12h22
